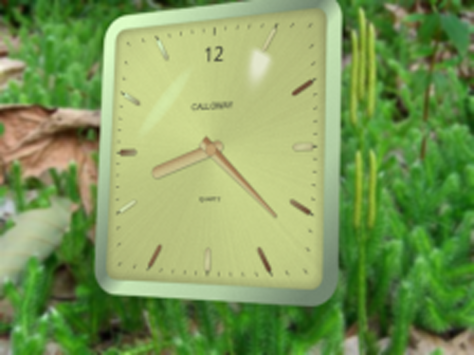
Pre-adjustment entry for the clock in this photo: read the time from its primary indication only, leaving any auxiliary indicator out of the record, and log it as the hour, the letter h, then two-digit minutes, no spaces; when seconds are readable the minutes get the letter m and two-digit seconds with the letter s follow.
8h22
